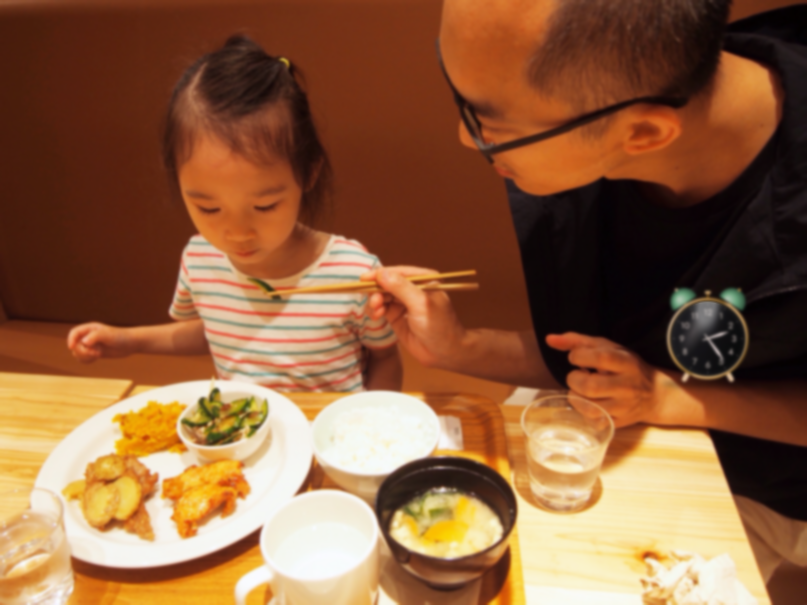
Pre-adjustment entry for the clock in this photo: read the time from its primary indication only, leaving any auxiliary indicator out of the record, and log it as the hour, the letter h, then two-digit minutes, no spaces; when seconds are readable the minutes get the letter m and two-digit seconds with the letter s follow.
2h24
